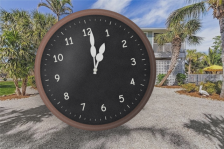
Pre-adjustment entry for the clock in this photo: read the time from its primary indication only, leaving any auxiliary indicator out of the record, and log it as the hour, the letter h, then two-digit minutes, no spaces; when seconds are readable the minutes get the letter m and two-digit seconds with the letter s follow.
1h01
